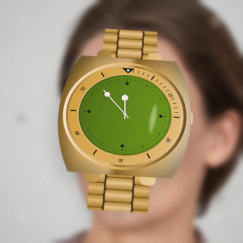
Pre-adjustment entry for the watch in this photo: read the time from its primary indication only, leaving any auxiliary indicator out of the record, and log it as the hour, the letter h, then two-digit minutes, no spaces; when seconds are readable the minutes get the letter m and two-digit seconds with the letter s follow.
11h53
